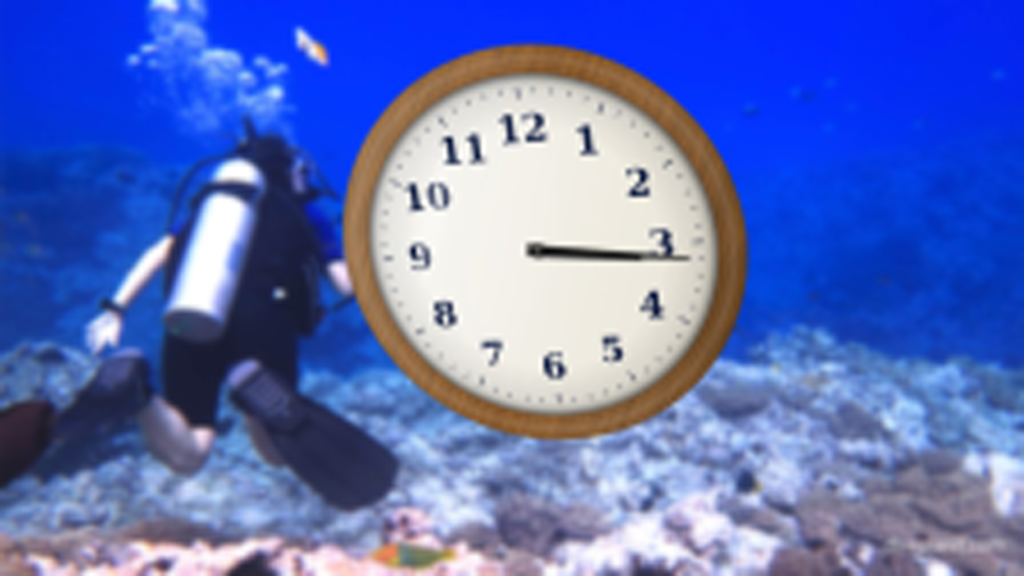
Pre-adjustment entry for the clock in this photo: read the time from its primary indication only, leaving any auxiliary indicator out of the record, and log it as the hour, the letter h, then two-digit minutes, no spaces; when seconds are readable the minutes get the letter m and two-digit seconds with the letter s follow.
3h16
